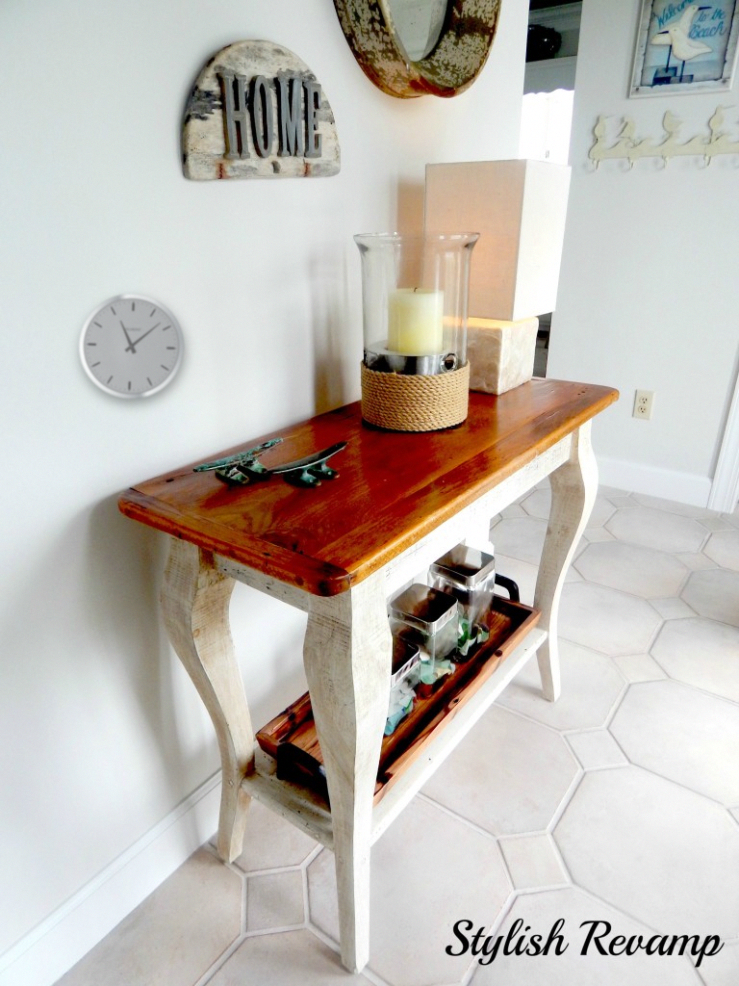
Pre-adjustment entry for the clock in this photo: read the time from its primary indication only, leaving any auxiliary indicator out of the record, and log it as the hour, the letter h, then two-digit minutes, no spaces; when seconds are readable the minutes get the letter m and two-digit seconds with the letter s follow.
11h08
